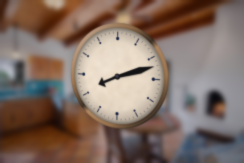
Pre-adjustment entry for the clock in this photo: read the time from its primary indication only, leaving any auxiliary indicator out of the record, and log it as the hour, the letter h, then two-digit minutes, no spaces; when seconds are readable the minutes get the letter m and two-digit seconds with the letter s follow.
8h12
